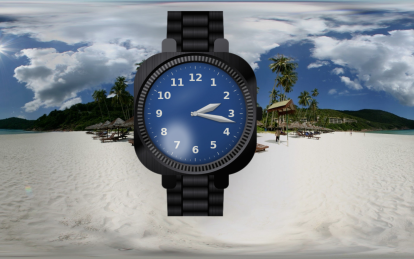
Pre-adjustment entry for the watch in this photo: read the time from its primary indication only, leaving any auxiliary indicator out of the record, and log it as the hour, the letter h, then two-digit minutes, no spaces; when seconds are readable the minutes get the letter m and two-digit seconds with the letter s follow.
2h17
